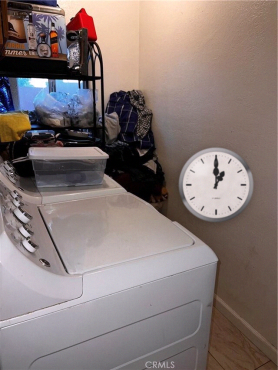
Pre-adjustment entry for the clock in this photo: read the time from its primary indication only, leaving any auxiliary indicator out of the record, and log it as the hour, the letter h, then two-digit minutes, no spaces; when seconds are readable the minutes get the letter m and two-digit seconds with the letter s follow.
1h00
